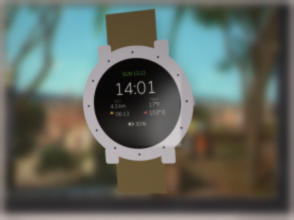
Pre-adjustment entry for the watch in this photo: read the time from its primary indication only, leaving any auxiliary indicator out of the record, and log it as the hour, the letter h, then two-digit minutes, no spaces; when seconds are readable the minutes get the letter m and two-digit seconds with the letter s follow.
14h01
